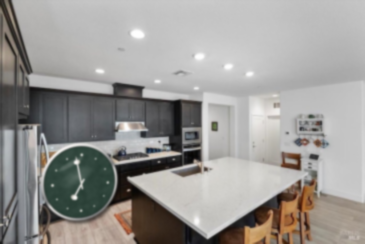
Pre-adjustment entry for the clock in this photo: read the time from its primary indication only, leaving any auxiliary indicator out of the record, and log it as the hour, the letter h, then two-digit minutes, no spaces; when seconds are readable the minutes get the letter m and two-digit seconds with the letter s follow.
6h58
